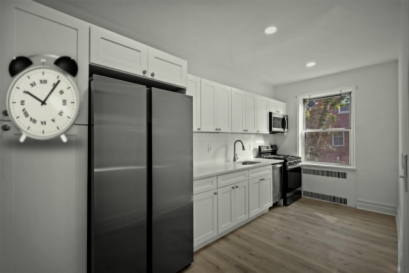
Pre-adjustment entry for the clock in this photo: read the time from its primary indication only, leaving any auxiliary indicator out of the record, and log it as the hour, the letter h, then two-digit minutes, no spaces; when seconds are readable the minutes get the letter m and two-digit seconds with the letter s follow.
10h06
